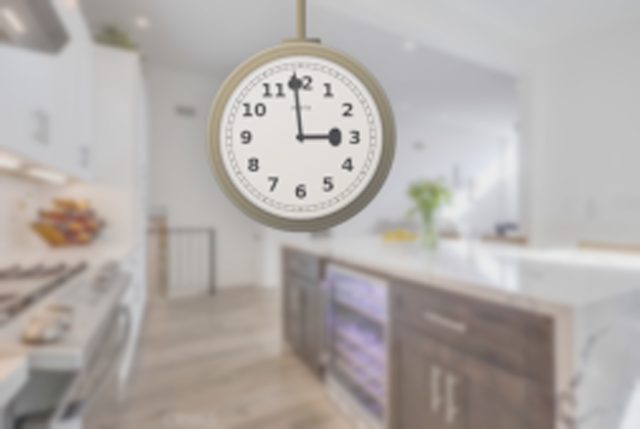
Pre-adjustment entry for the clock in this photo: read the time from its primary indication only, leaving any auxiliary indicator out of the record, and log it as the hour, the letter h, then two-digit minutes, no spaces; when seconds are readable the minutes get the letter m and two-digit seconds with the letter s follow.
2h59
